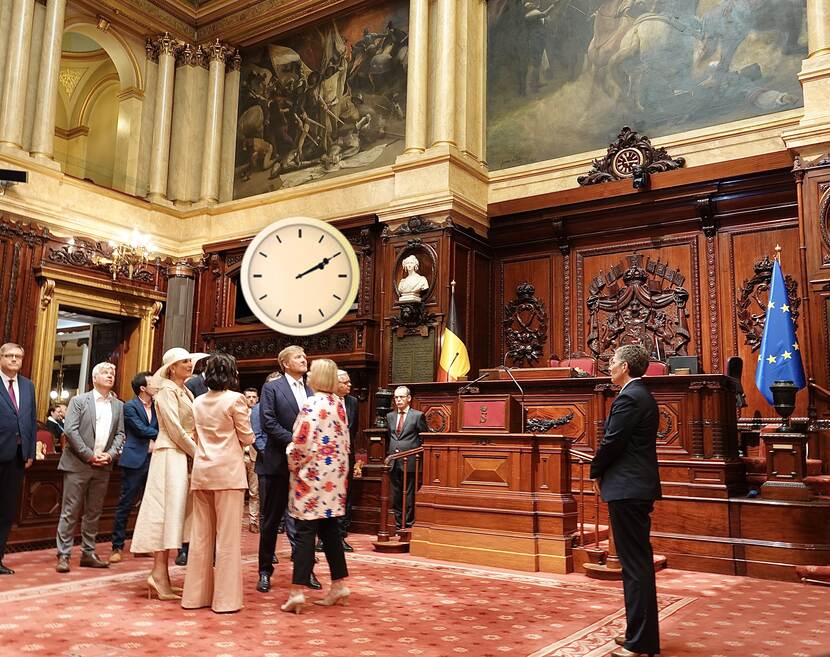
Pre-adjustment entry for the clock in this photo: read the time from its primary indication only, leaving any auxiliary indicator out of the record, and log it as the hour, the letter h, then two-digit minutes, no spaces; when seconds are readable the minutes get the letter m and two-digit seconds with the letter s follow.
2h10
